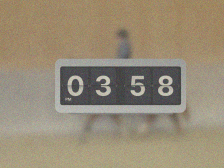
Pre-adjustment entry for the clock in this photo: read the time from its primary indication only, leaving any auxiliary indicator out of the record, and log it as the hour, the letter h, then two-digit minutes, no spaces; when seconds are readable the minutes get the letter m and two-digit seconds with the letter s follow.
3h58
